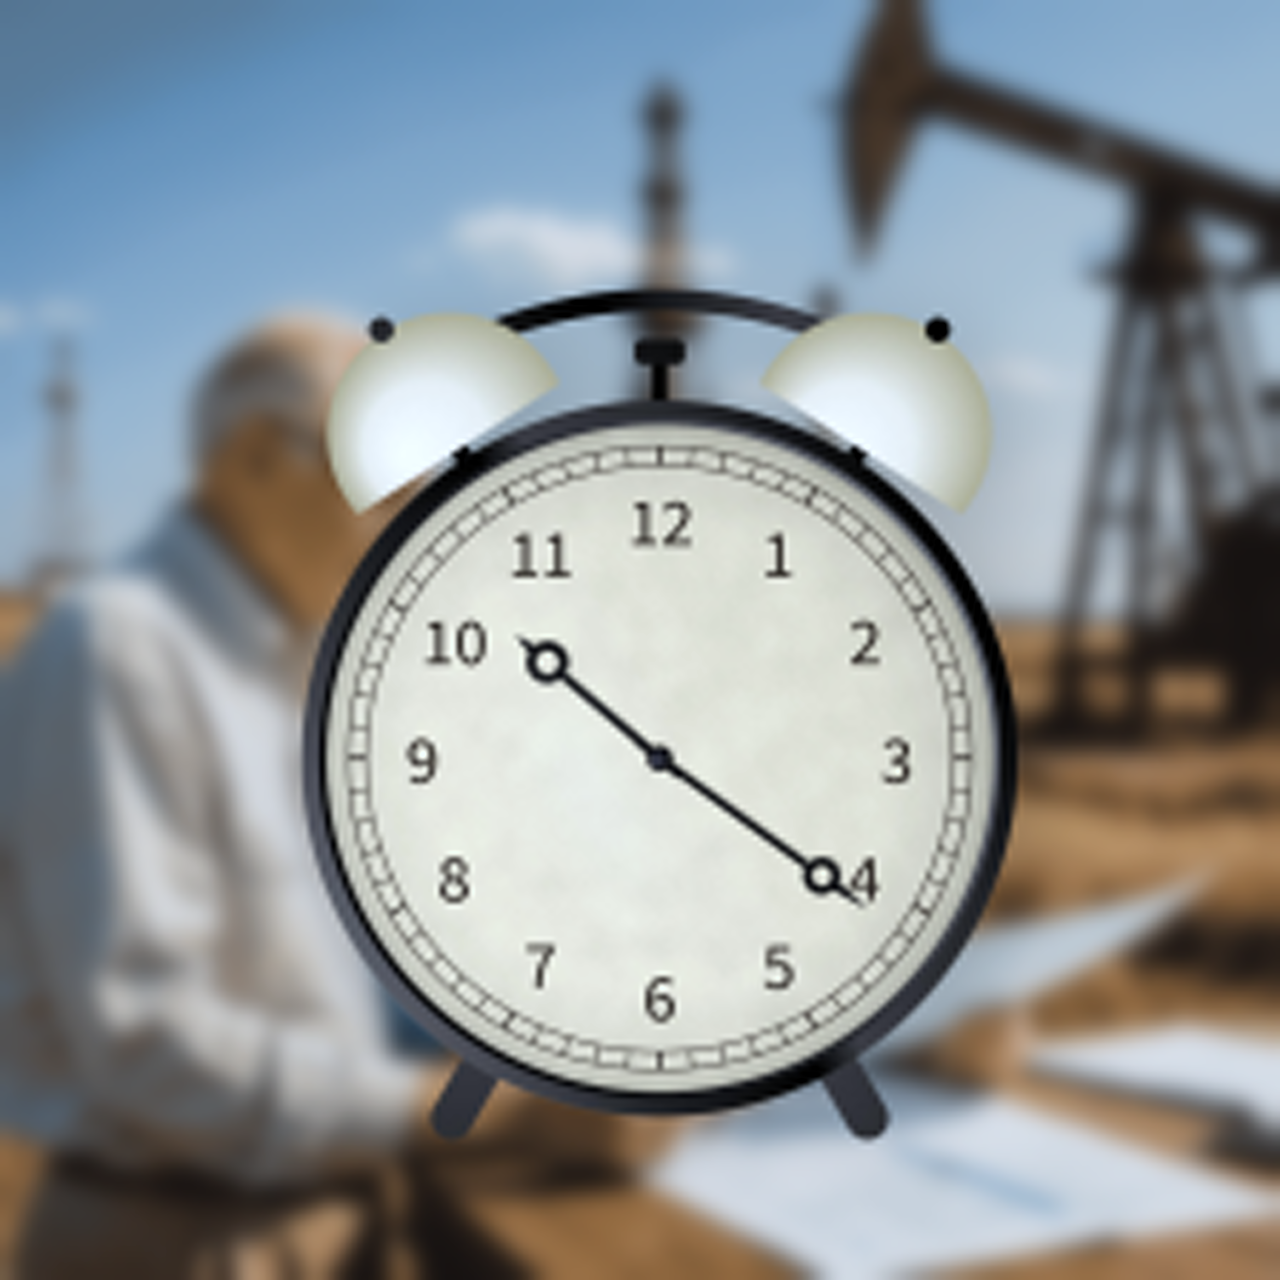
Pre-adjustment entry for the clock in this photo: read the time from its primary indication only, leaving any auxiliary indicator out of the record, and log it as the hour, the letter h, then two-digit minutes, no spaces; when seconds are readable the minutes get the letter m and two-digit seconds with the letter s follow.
10h21
